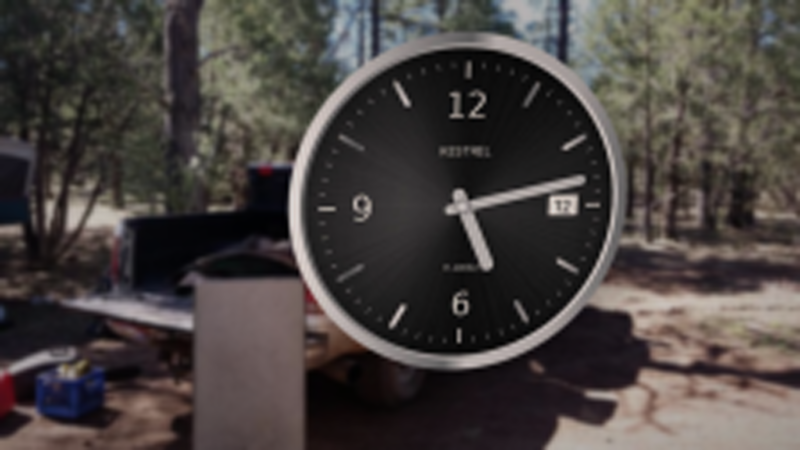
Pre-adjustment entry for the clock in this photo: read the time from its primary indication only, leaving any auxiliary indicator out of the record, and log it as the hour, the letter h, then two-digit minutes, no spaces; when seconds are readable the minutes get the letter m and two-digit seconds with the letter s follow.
5h13
